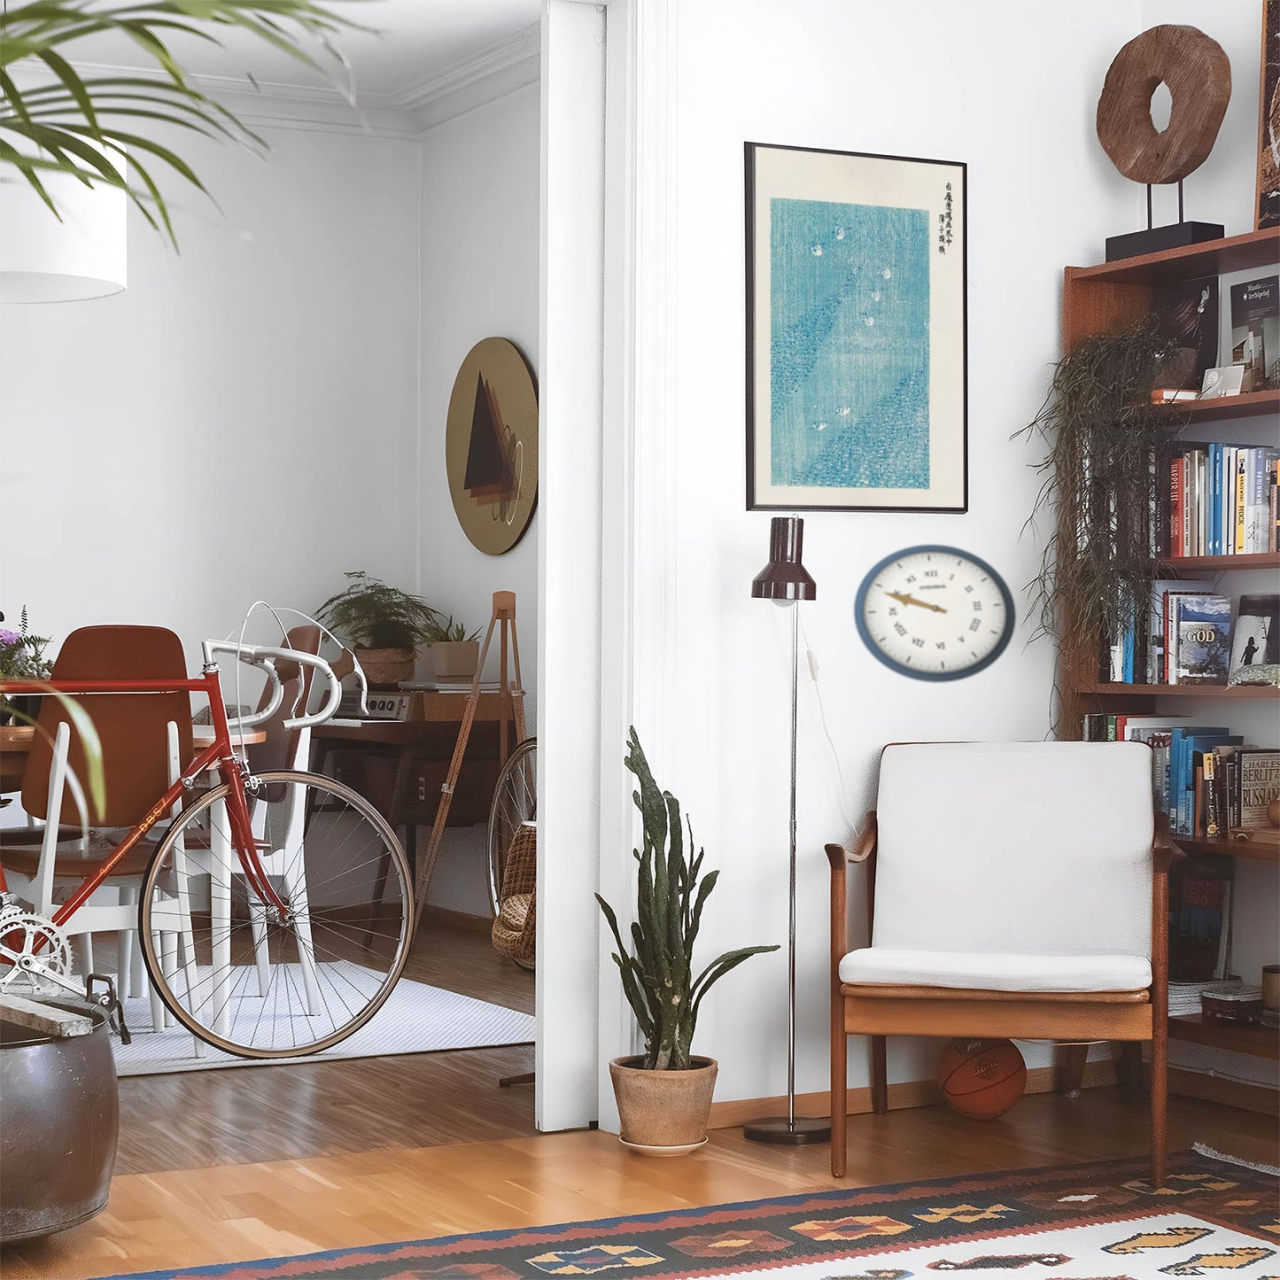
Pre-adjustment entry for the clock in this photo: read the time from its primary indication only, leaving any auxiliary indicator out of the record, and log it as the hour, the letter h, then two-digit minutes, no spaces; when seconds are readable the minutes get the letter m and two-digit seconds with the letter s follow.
9h49
